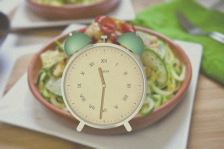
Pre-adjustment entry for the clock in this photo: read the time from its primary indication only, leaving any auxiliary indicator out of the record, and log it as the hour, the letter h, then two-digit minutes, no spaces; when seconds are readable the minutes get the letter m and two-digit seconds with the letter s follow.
11h31
